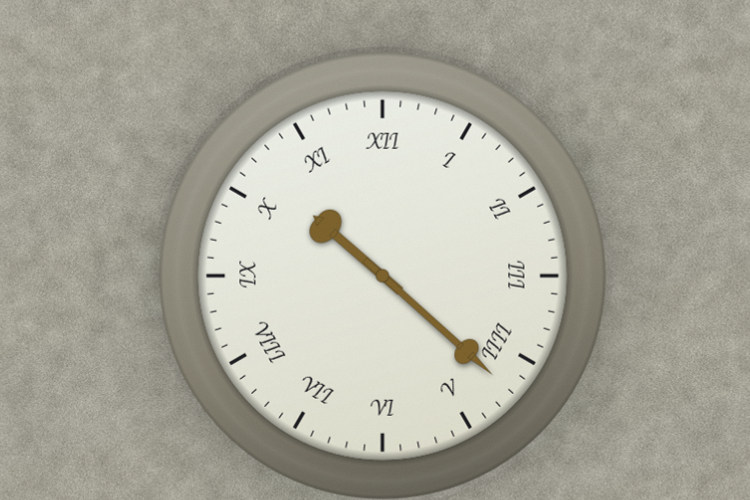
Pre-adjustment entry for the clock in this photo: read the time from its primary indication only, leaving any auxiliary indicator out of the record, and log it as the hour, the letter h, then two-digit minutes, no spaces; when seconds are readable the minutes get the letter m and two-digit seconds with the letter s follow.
10h22
